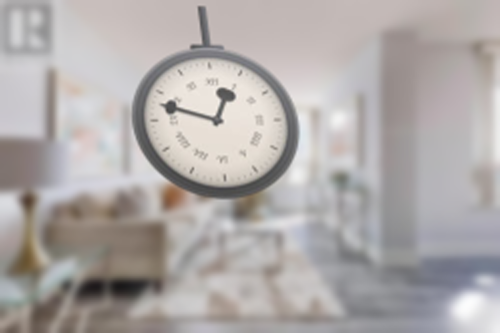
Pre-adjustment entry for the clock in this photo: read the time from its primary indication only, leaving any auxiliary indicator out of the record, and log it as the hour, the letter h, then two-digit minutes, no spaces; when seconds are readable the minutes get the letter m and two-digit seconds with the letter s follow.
12h48
